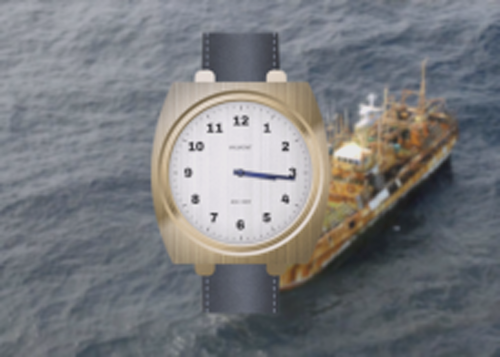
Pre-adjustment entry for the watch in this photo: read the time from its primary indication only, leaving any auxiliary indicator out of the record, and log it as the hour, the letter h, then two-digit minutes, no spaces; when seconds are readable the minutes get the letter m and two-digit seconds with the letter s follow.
3h16
